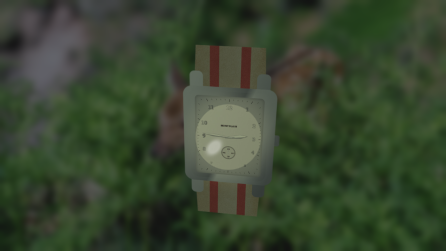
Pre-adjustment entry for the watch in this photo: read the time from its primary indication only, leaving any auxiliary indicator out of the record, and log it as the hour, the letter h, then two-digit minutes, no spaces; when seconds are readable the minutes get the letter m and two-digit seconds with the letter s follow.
2h46
